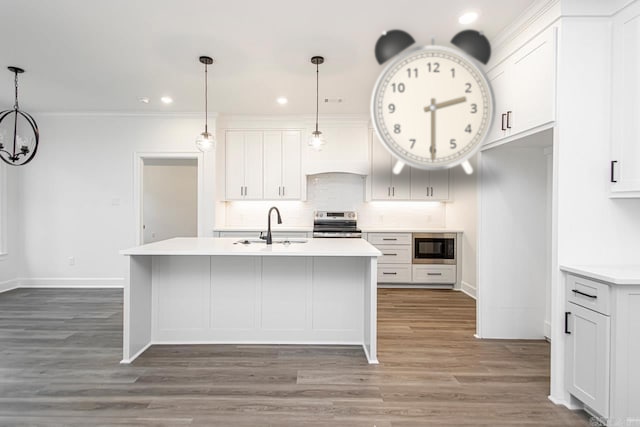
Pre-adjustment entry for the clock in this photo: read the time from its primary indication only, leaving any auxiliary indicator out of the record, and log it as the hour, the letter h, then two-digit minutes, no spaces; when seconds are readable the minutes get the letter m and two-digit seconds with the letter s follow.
2h30
